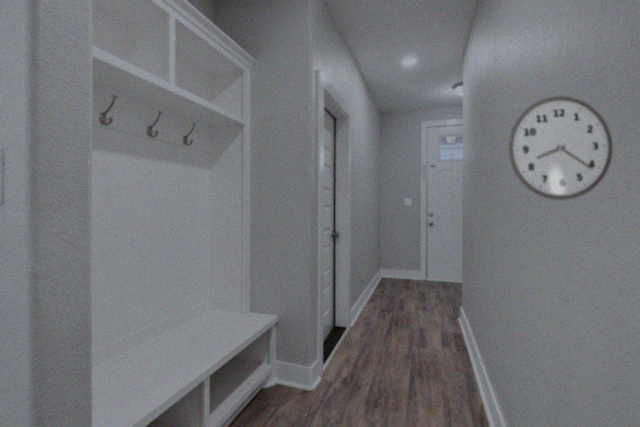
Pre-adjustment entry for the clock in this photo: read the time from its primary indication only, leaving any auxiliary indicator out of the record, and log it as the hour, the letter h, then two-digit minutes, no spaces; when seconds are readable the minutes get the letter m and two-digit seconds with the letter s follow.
8h21
